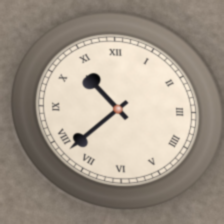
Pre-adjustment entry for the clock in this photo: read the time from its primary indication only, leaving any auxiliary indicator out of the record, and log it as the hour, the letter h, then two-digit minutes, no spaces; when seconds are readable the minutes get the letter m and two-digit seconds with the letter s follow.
10h38
